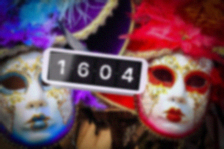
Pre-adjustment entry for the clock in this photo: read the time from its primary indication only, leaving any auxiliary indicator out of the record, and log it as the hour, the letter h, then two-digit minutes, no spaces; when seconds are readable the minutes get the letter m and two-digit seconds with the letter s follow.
16h04
